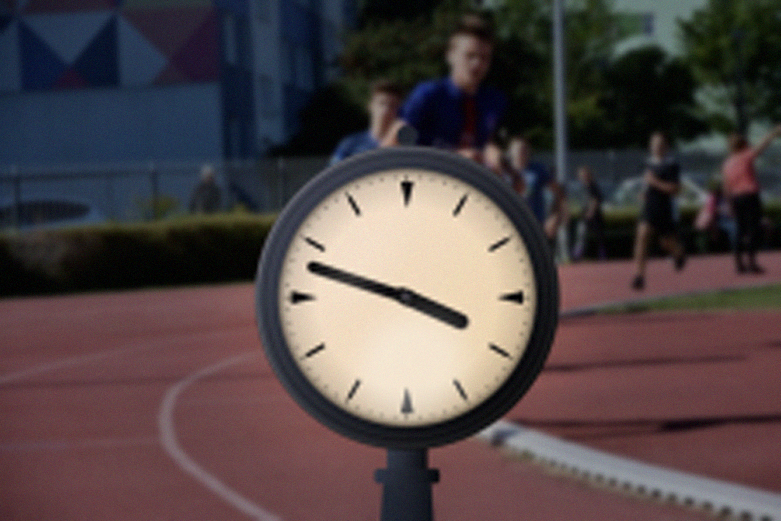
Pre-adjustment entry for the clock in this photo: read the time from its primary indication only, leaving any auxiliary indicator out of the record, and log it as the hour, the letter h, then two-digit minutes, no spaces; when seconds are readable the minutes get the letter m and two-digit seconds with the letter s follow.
3h48
